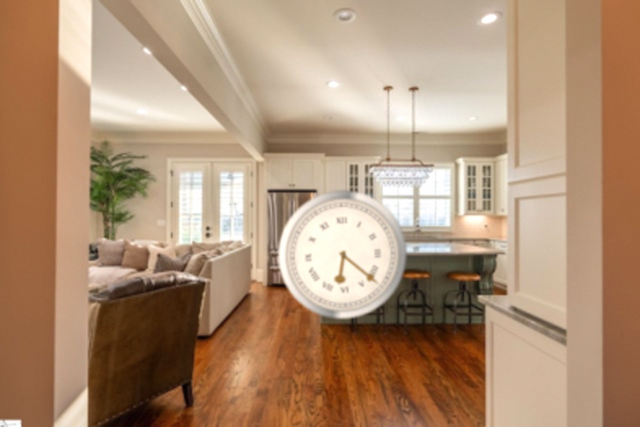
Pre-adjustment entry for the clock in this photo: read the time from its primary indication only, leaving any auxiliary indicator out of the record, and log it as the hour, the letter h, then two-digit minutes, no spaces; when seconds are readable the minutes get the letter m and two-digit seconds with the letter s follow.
6h22
